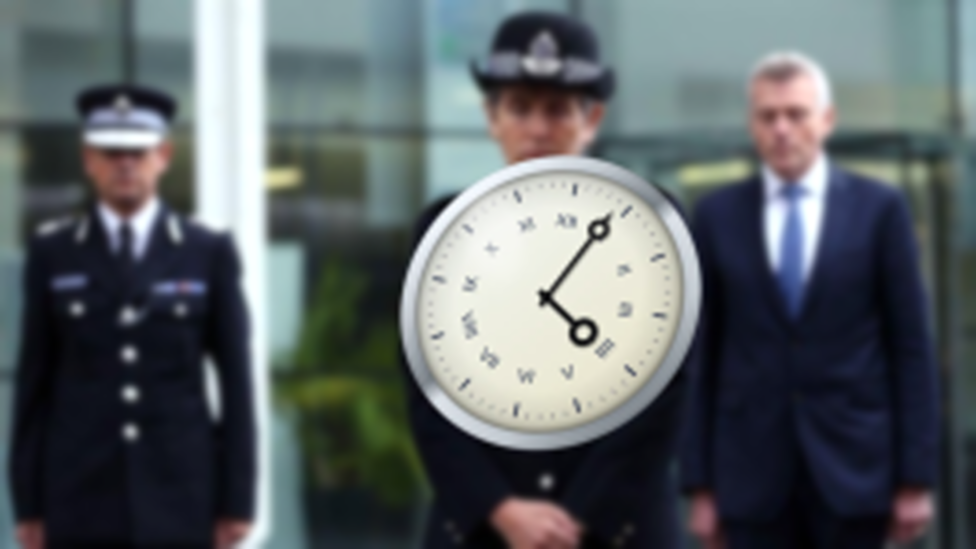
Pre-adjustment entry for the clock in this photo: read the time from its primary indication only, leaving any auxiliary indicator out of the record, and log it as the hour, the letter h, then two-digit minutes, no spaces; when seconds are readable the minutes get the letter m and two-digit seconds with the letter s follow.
4h04
